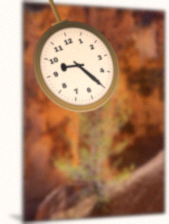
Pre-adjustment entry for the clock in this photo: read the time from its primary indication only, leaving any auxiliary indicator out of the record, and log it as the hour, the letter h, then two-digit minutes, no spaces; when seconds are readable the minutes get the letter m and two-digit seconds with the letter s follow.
9h25
